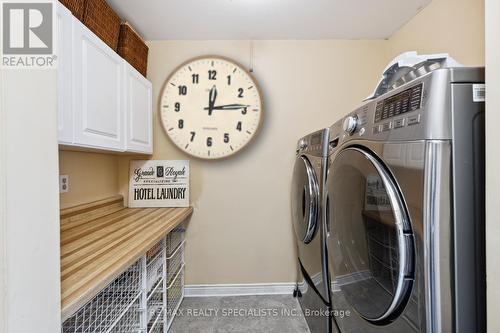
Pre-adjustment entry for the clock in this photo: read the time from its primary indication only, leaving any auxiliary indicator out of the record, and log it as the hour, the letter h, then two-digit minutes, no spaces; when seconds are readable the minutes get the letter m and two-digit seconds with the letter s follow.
12h14
